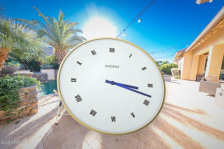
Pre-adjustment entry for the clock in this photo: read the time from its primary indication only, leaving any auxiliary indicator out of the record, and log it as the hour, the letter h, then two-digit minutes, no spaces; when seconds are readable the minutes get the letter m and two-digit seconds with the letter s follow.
3h18
